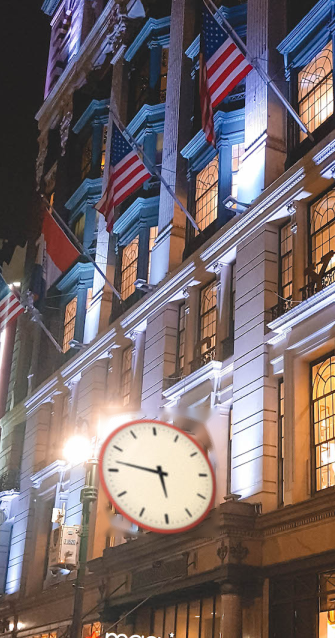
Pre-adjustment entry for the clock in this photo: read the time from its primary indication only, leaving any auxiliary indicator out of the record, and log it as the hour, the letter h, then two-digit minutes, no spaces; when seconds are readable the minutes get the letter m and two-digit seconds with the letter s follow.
5h47
